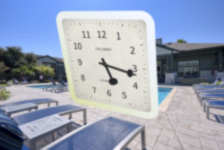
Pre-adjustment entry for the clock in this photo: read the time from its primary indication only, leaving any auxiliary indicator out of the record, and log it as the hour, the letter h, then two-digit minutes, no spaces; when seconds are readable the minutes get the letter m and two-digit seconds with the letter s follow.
5h17
